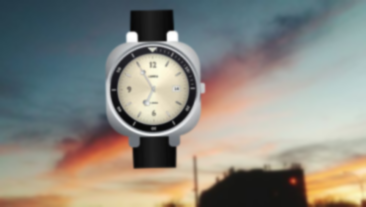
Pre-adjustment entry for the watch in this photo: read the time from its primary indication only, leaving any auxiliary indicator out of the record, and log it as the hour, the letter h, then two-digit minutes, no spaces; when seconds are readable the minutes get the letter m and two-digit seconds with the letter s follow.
6h55
